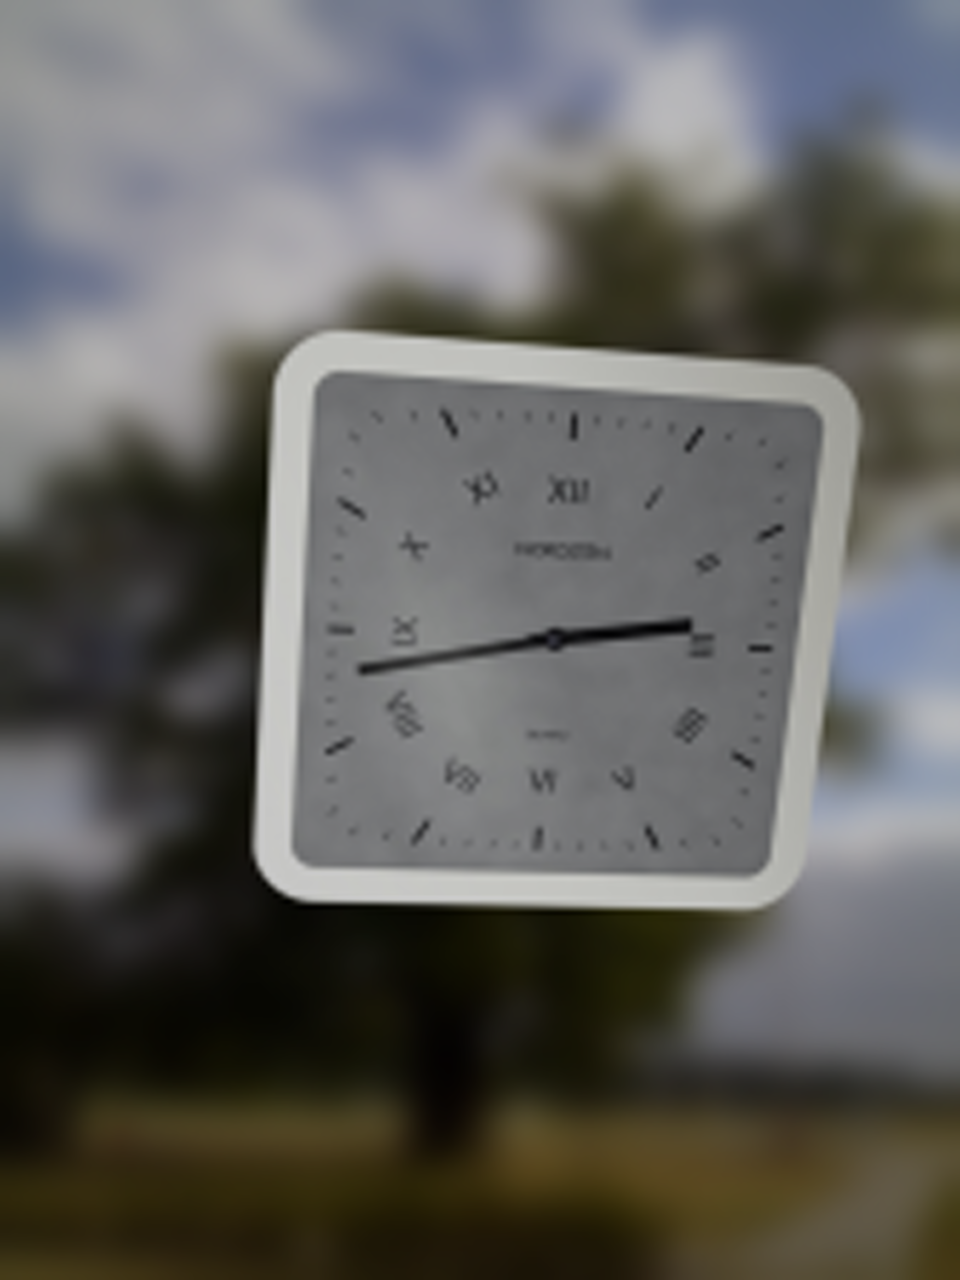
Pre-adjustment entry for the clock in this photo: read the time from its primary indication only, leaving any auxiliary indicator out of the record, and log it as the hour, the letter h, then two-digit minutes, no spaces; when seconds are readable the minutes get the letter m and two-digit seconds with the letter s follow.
2h43
